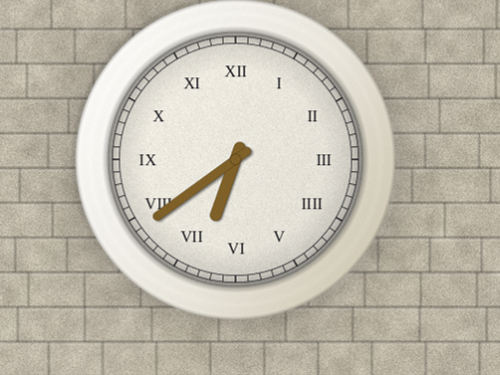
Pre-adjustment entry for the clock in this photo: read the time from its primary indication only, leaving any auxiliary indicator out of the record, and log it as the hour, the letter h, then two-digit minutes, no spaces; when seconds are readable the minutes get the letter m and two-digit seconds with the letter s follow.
6h39
